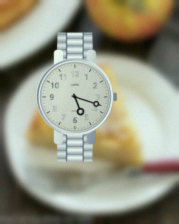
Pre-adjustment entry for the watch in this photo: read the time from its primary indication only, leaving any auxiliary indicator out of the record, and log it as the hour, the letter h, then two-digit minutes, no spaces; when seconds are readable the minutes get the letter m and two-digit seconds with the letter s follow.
5h18
